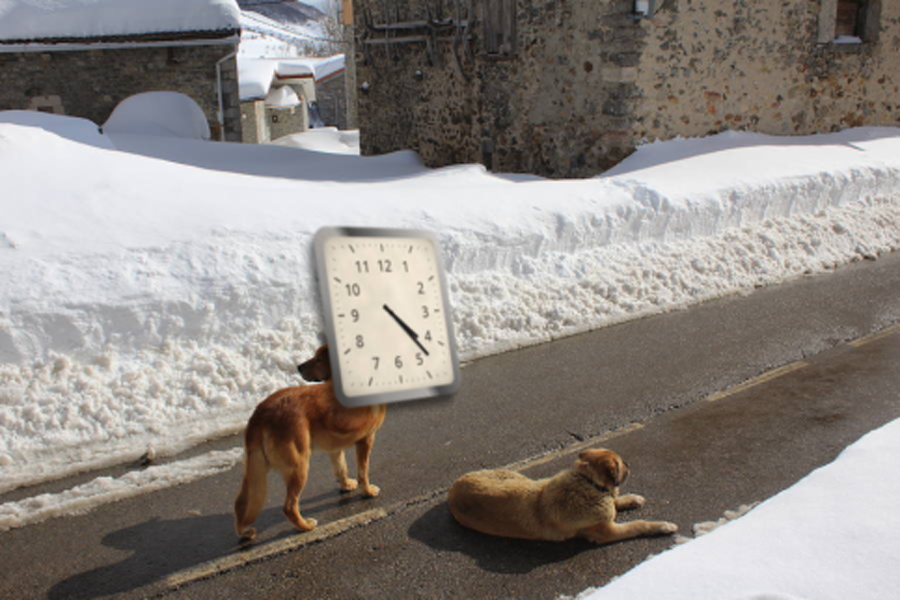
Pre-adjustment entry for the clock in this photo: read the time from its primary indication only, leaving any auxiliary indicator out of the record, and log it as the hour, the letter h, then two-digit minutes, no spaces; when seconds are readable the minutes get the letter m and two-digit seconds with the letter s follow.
4h23
